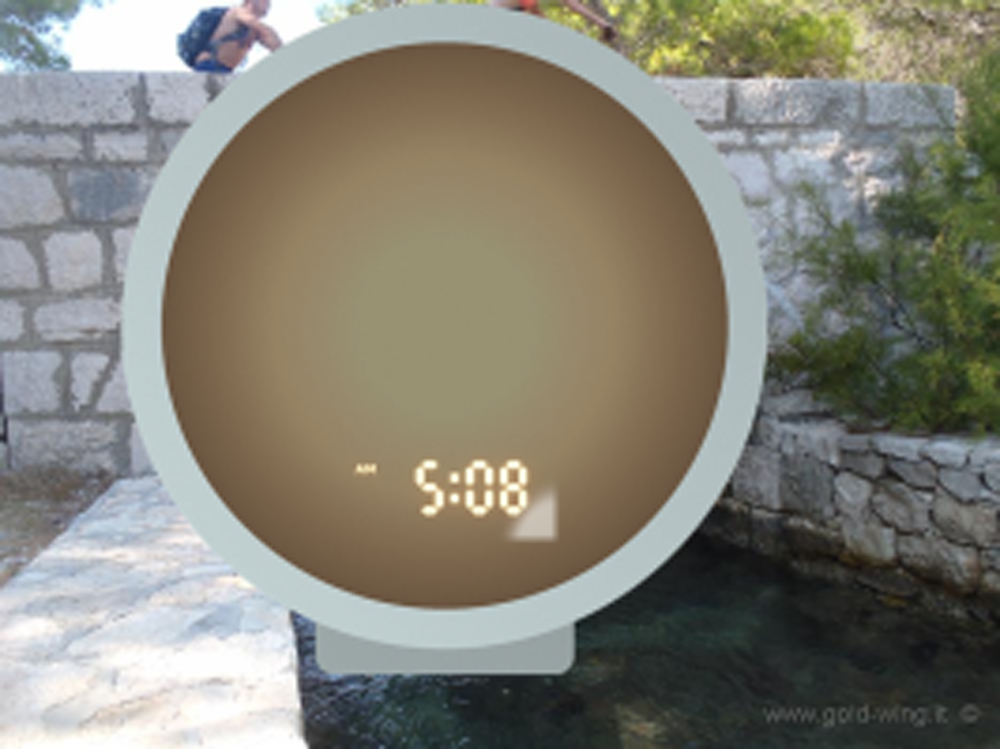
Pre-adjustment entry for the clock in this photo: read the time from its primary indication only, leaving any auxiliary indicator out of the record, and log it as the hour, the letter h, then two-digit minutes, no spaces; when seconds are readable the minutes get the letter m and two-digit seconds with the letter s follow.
5h08
